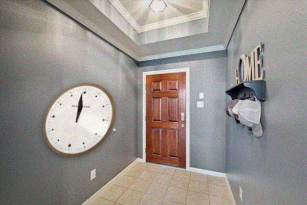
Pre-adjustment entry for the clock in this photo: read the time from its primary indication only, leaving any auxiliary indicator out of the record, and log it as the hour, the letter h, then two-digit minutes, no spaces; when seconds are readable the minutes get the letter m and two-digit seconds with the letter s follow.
11h59
